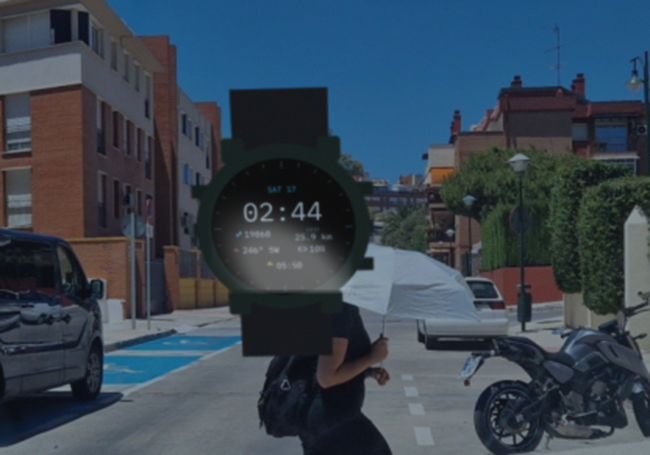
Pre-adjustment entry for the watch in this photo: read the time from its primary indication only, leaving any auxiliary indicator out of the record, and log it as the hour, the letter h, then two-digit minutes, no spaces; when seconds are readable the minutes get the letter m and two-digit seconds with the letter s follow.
2h44
